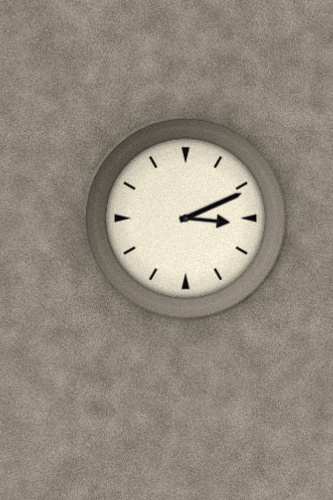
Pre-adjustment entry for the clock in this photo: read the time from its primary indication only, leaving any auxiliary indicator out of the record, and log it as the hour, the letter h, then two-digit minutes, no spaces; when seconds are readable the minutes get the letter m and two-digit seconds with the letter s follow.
3h11
